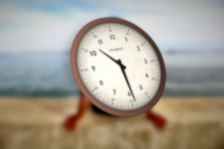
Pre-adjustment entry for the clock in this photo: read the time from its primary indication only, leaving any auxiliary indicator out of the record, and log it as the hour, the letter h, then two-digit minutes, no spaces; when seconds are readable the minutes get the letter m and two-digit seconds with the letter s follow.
10h29
